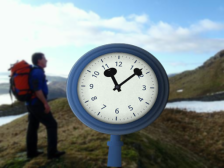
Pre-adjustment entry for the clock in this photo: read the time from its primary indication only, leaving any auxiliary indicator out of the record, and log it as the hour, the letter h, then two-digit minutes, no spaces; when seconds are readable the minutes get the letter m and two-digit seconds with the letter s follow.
11h08
